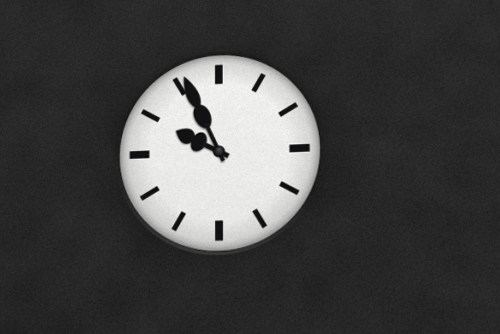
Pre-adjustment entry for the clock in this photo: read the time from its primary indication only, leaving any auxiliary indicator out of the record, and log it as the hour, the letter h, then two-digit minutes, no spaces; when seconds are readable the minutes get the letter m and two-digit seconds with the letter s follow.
9h56
